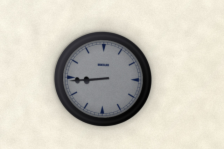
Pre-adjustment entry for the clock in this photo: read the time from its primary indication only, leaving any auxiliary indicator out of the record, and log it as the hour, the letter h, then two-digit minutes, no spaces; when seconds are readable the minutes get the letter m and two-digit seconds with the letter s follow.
8h44
